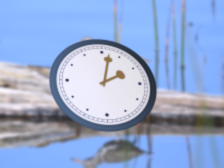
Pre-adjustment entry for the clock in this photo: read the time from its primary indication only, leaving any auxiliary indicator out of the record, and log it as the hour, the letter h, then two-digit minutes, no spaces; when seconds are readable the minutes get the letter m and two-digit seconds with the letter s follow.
2h02
